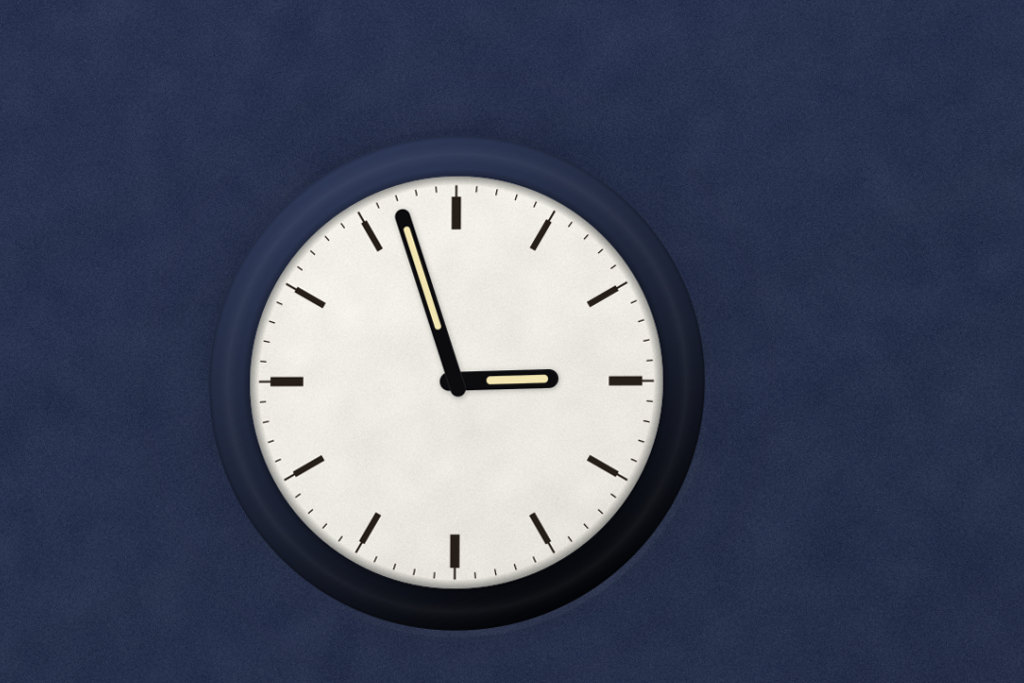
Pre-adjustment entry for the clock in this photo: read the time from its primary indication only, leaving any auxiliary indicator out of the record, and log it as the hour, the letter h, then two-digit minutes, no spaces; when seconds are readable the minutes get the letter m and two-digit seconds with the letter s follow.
2h57
